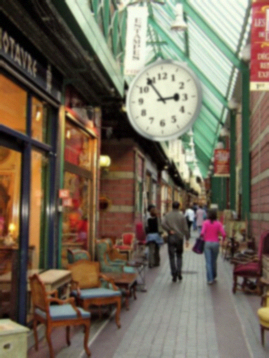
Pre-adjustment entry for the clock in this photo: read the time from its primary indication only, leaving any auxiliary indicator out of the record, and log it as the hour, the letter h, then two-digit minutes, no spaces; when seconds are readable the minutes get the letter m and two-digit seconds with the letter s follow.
2h54
